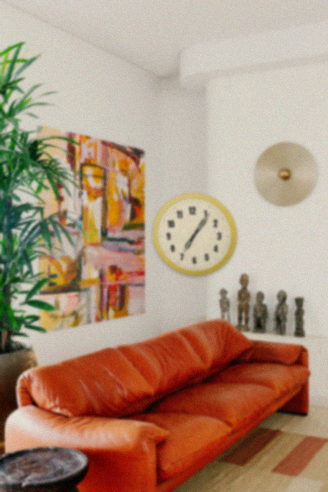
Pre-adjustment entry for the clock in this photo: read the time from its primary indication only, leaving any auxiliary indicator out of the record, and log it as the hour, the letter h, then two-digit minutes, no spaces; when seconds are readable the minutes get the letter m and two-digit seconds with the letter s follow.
7h06
